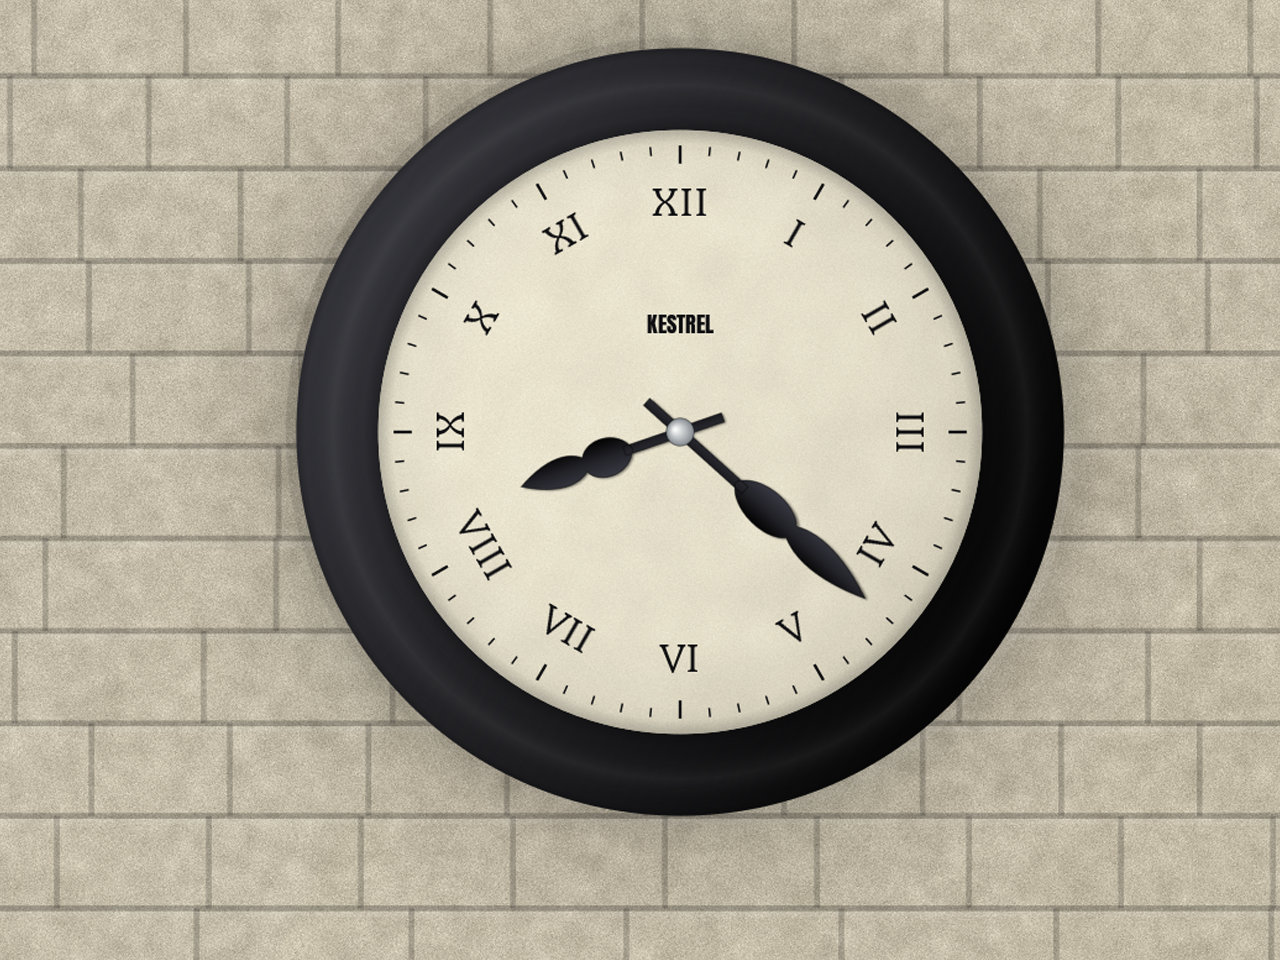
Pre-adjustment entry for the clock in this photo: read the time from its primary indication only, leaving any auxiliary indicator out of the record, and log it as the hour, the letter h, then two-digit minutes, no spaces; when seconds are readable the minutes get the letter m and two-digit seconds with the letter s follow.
8h22
